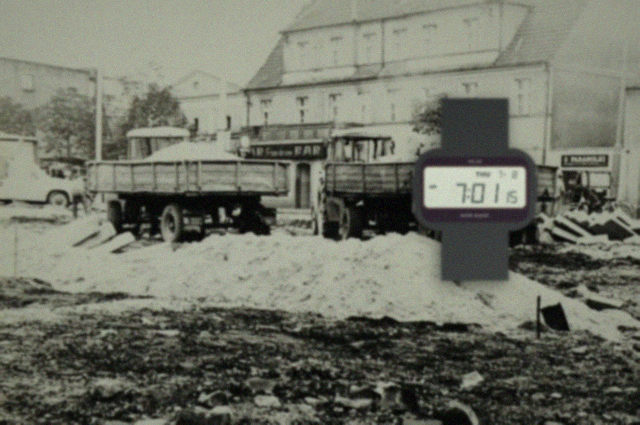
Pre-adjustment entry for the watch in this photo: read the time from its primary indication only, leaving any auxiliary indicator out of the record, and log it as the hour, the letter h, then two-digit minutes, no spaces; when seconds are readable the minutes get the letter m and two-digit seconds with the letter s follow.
7h01
